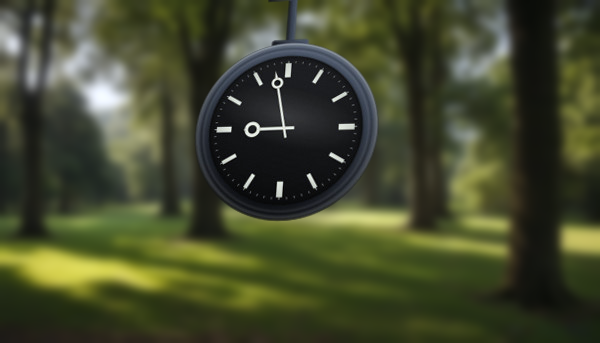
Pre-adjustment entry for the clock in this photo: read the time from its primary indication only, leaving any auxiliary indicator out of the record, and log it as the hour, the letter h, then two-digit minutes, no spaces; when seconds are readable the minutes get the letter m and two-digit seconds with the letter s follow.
8h58
